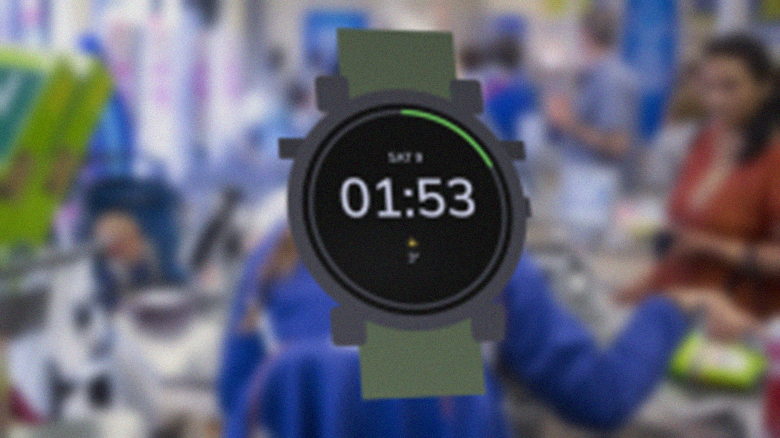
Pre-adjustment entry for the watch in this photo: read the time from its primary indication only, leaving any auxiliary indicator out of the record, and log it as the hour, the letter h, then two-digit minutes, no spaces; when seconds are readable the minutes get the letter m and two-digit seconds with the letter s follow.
1h53
